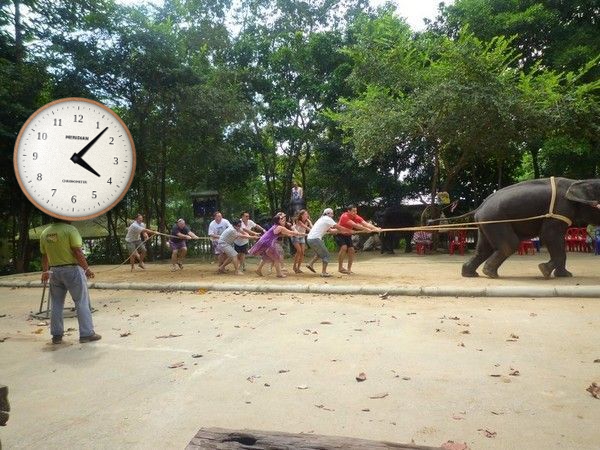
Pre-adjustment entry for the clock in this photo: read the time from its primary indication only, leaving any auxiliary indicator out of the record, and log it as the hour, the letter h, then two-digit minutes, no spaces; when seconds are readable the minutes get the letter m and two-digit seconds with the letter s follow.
4h07
